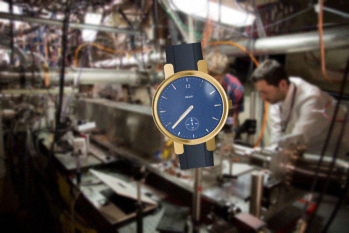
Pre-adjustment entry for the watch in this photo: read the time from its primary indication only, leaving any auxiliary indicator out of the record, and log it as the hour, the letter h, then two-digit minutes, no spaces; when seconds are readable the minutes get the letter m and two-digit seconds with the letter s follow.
7h38
